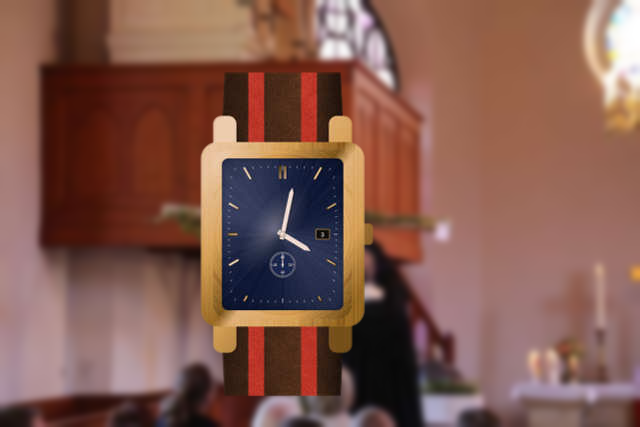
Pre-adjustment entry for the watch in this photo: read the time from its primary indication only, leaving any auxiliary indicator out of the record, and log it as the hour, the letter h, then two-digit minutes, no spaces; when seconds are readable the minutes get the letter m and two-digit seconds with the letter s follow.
4h02
